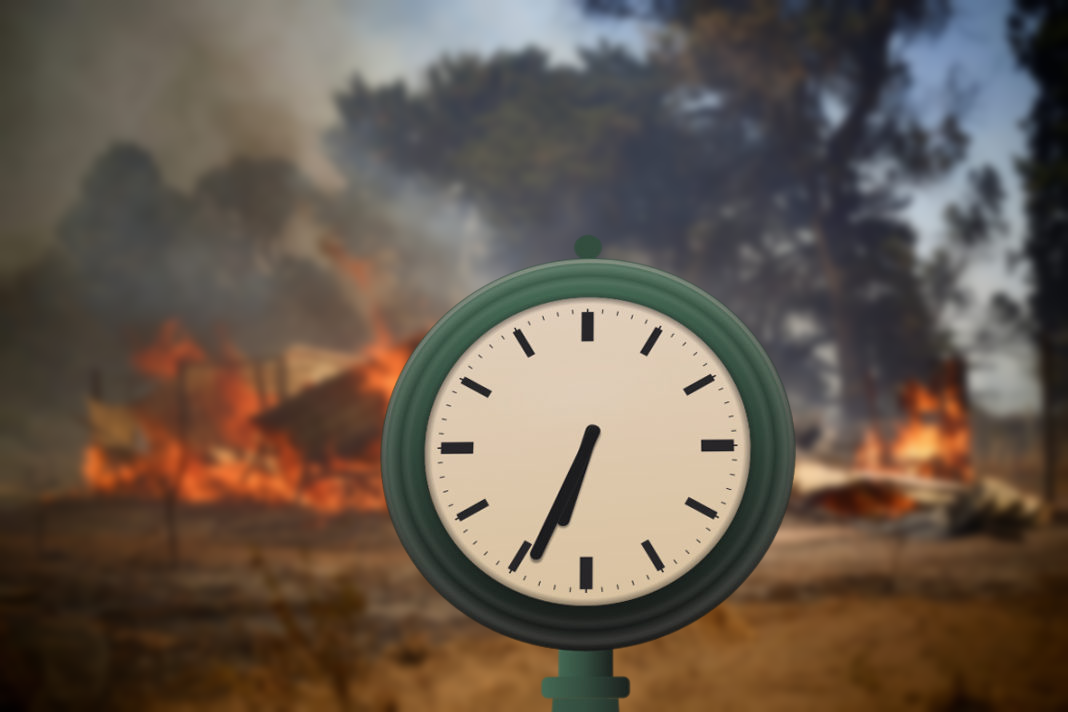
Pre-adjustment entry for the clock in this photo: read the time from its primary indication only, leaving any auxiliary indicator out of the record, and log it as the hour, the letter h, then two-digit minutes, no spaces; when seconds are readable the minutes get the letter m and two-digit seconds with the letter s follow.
6h34
